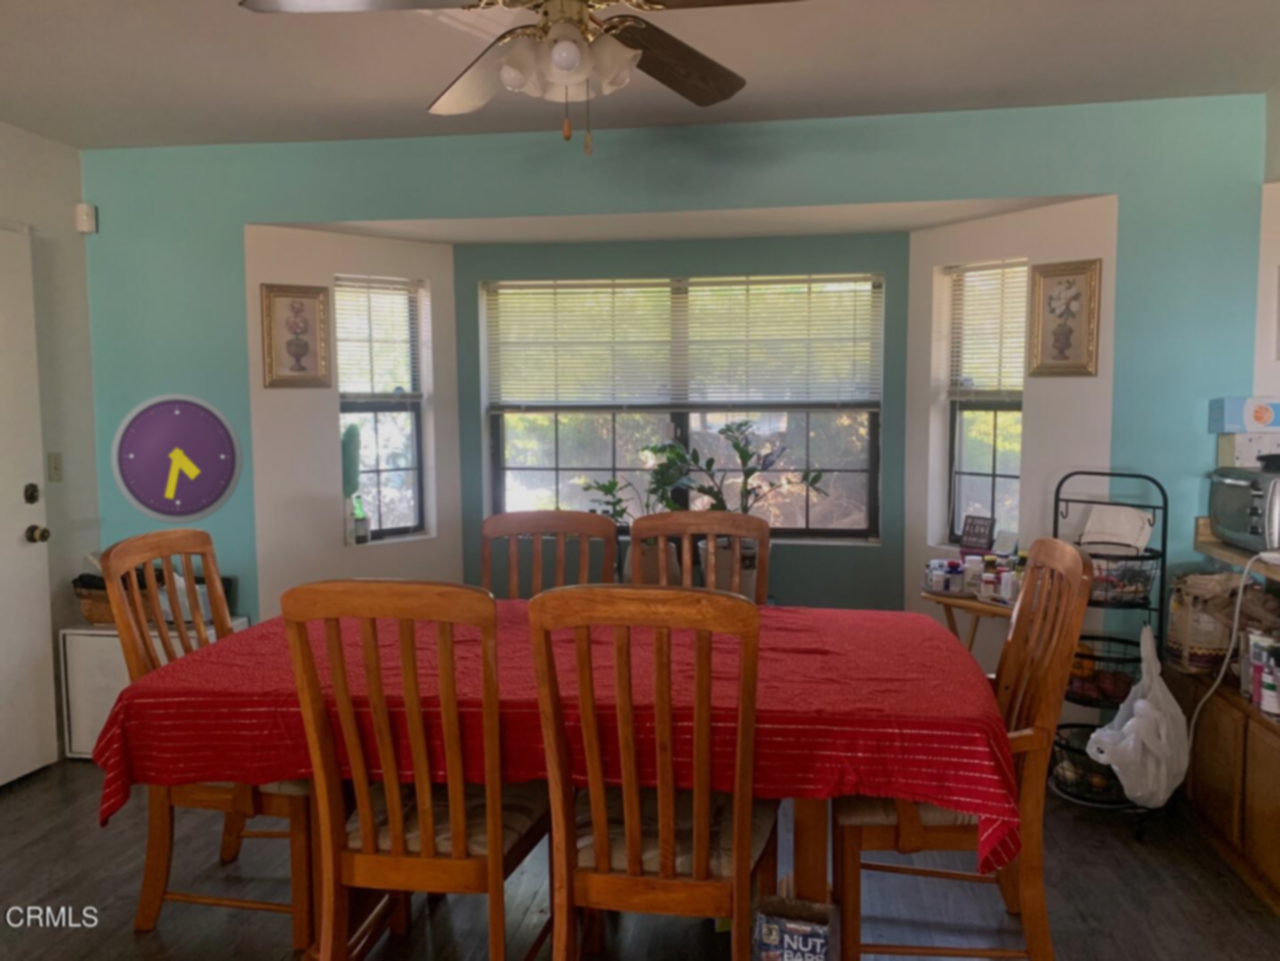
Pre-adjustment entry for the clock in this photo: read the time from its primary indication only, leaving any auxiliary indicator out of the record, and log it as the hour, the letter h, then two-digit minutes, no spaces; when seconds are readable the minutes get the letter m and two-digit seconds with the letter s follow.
4h32
